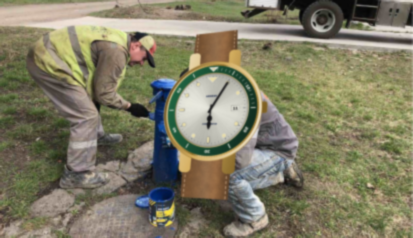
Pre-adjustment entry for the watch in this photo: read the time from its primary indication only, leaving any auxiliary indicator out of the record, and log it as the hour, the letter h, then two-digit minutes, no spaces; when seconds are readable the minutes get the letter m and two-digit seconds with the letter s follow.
6h05
